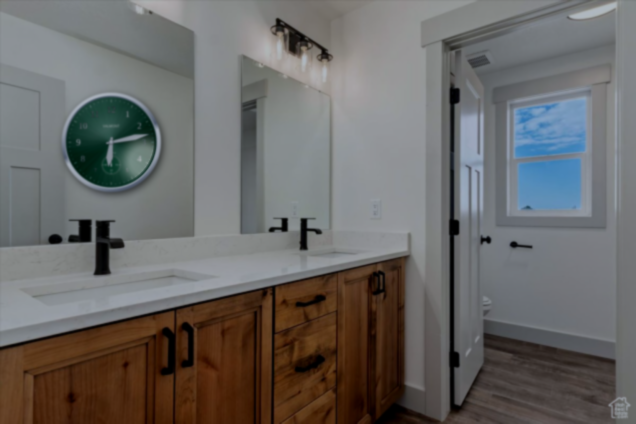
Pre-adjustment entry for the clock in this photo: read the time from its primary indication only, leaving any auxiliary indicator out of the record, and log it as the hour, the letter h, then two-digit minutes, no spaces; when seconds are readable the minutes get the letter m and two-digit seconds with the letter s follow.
6h13
